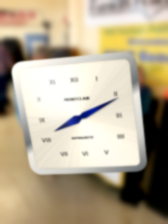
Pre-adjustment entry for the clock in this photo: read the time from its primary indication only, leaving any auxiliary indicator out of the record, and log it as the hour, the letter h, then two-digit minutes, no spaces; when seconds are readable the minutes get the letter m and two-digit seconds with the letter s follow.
8h11
